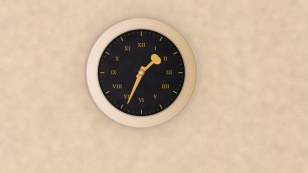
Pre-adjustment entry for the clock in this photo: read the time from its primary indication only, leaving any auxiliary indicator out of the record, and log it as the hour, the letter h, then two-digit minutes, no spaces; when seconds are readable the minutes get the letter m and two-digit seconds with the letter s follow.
1h34
